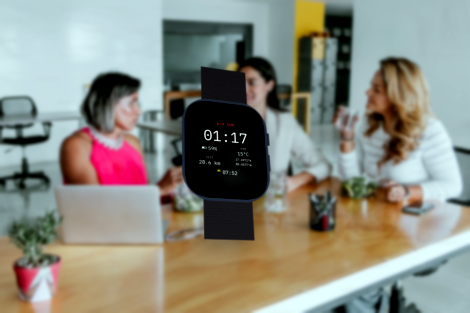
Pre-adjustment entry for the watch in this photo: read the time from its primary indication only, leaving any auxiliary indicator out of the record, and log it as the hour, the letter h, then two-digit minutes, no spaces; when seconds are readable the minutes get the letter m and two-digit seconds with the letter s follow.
1h17
